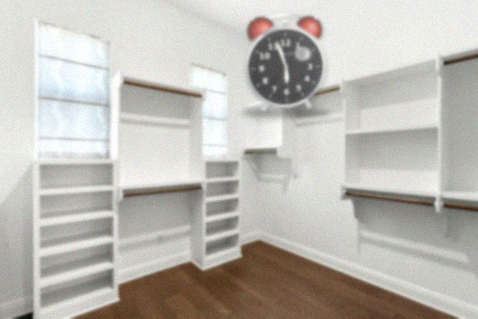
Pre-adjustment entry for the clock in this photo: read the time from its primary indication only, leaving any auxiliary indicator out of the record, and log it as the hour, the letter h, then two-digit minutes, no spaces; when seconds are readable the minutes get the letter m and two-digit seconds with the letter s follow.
5h57
